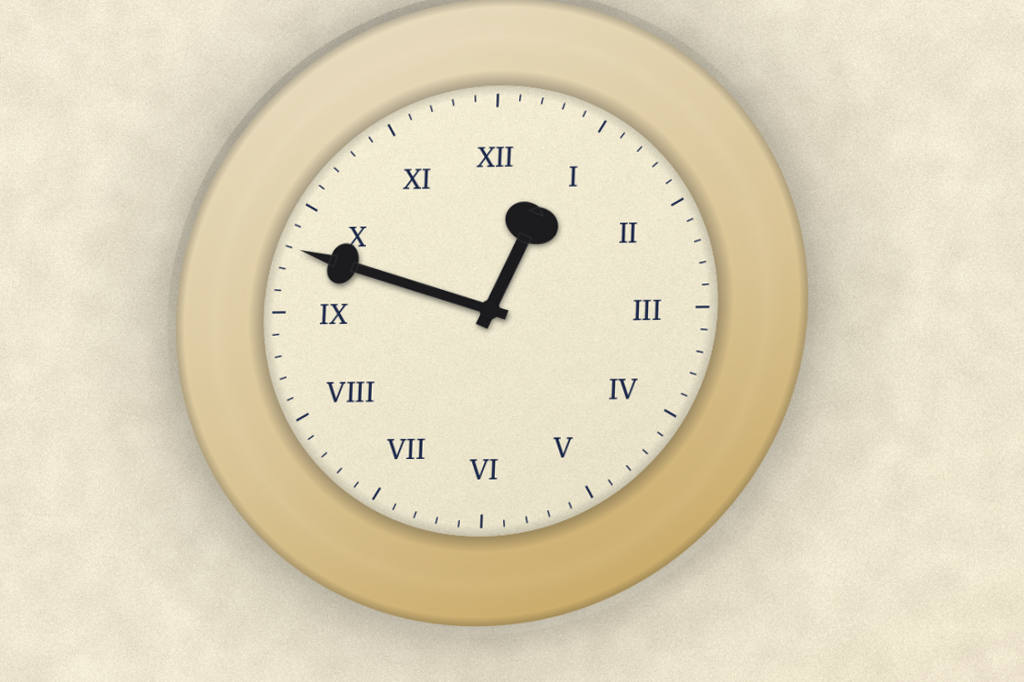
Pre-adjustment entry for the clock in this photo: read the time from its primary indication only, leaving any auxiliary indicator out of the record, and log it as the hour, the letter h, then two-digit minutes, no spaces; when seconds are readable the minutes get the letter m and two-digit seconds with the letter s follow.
12h48
